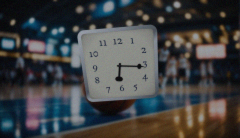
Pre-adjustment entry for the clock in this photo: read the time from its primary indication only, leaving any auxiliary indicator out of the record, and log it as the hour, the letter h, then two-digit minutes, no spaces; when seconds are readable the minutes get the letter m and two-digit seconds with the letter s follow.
6h16
